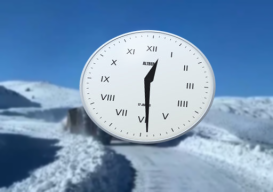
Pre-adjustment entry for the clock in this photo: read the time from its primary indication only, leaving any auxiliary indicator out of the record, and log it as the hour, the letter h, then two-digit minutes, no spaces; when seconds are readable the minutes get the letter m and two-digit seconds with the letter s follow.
12h29
